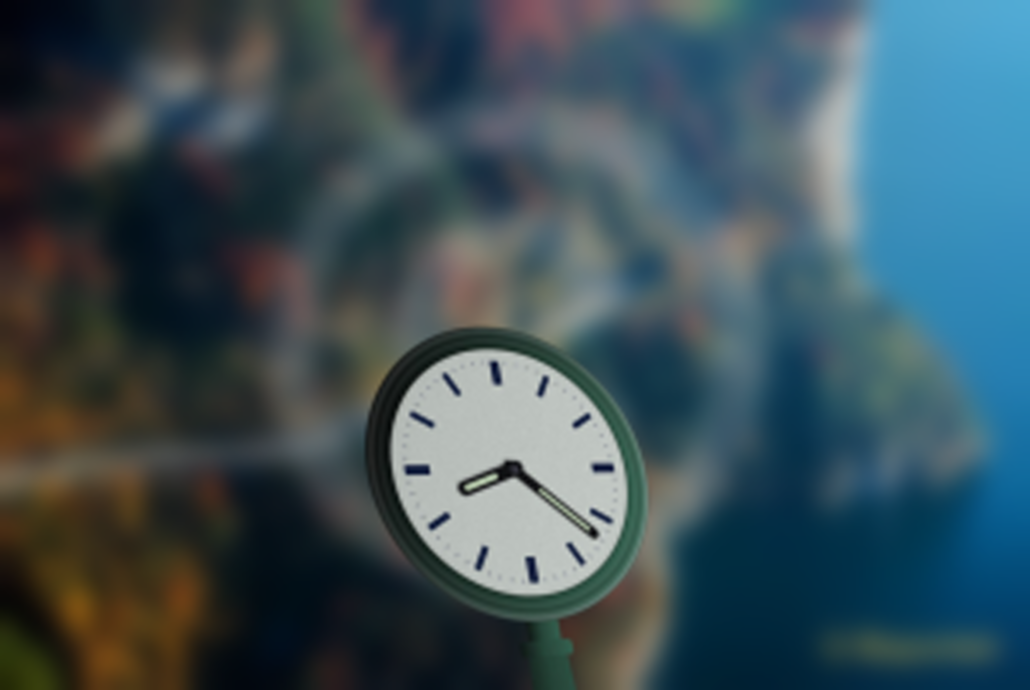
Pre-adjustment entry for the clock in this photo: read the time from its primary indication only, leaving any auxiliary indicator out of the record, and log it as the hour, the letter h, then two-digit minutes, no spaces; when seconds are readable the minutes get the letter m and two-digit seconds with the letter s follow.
8h22
